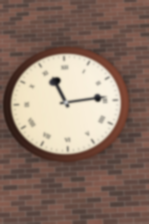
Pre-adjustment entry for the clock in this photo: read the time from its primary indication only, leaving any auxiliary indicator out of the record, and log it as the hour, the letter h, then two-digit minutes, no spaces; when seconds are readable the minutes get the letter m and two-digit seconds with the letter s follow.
11h14
